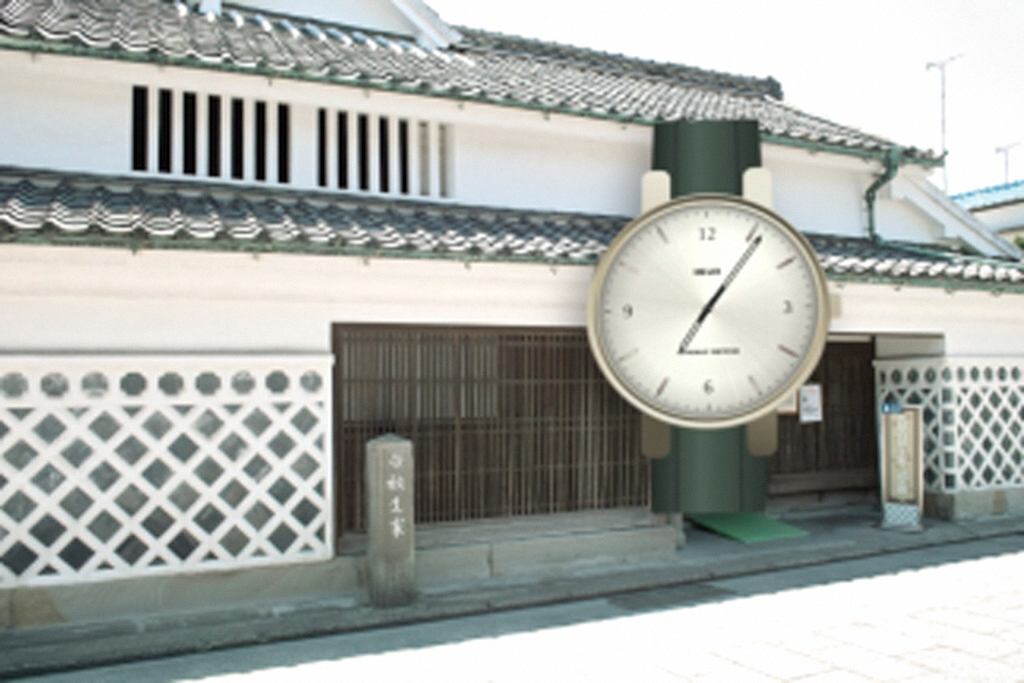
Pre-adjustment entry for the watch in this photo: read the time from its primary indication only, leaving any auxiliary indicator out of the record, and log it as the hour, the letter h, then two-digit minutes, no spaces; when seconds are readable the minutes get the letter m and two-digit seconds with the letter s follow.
7h06
